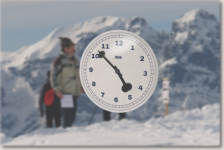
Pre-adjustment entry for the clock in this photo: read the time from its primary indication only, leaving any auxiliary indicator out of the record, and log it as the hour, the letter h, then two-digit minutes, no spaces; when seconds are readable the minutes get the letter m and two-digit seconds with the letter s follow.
4h52
